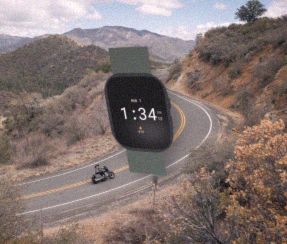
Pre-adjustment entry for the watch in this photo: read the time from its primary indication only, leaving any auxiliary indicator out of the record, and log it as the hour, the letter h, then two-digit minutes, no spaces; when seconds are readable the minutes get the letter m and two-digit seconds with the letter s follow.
1h34
